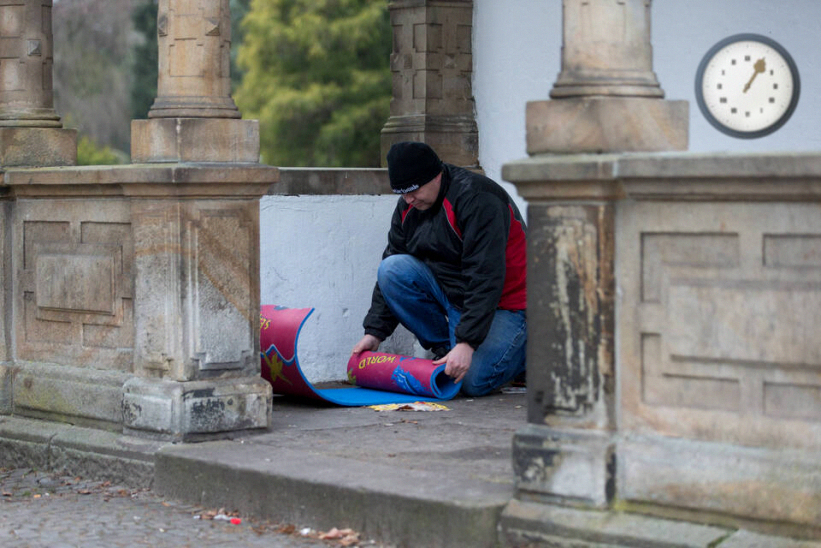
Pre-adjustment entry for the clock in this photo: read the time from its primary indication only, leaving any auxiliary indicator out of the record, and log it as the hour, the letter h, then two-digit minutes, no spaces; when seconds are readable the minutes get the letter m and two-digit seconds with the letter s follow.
1h05
